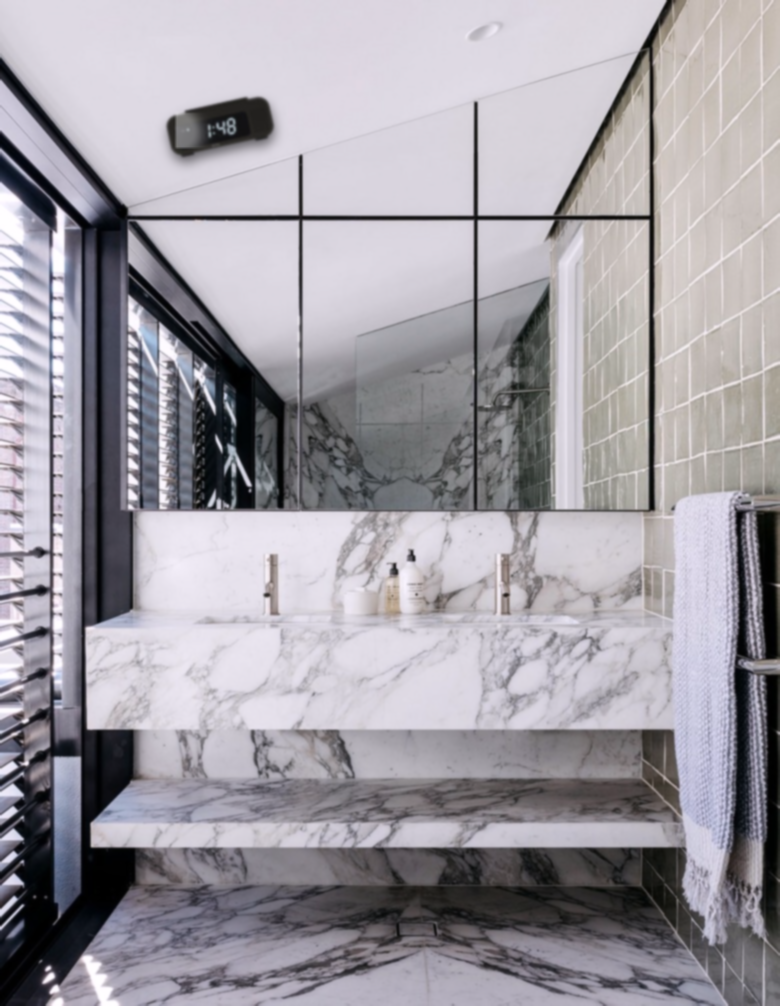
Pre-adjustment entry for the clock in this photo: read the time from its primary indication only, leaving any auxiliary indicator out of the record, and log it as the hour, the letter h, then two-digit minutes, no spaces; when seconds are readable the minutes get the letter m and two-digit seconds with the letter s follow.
1h48
